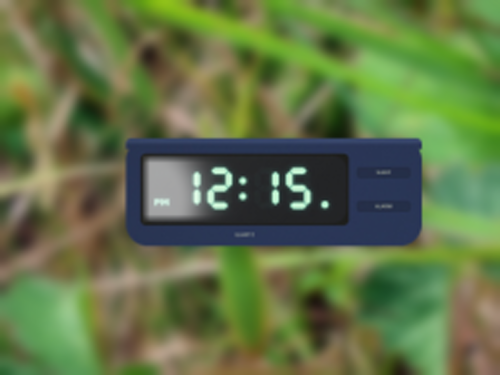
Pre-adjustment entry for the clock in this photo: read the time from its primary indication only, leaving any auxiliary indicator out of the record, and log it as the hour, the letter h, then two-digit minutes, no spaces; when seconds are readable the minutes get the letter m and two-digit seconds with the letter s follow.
12h15
